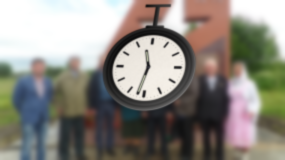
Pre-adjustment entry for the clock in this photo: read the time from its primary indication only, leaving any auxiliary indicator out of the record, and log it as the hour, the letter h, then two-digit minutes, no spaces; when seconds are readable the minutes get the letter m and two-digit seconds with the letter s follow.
11h32
